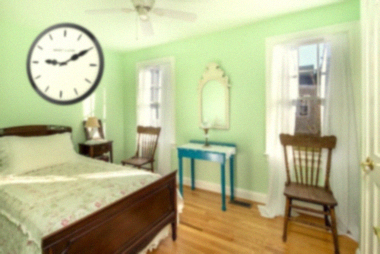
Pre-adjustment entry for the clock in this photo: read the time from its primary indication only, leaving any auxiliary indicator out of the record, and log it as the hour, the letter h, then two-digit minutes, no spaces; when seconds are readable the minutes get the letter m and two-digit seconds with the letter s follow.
9h10
